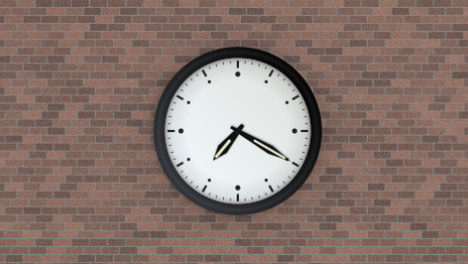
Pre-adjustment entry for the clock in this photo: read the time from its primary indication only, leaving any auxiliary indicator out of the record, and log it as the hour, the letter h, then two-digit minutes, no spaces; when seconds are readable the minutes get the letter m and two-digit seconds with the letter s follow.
7h20
